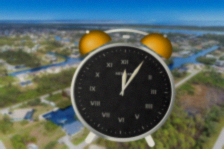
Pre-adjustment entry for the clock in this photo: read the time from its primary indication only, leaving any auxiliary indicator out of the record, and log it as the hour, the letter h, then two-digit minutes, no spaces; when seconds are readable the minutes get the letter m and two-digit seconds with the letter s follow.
12h05
